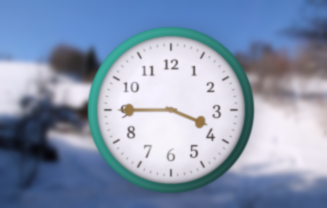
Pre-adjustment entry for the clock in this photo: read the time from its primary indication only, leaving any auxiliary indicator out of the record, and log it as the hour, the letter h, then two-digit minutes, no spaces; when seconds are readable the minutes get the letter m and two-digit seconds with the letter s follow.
3h45
